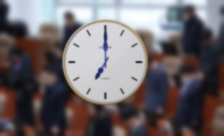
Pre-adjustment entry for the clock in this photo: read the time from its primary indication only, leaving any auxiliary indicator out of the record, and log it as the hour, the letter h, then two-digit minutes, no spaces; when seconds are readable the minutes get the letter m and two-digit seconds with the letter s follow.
7h00
